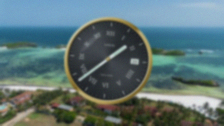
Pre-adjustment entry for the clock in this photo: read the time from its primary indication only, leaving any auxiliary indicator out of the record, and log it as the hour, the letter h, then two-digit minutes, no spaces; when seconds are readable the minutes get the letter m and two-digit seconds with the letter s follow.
1h38
